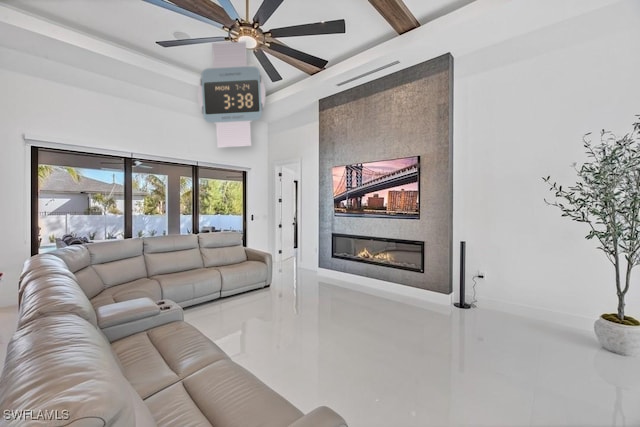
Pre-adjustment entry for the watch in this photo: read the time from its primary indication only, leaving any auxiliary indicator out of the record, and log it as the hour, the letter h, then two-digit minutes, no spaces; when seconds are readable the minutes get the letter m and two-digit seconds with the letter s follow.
3h38
